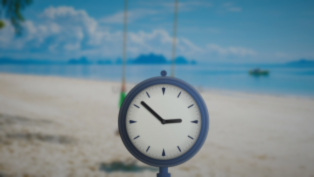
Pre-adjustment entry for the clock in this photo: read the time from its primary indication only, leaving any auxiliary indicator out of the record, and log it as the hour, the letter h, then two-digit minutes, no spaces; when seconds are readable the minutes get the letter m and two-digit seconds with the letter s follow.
2h52
